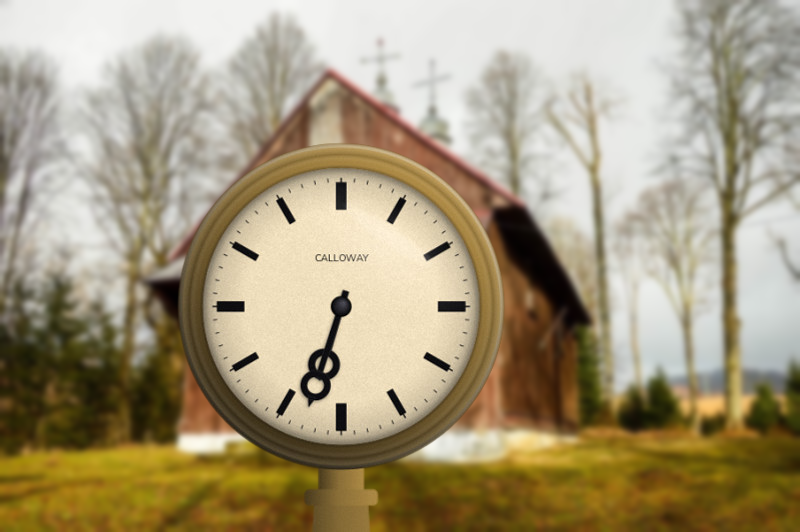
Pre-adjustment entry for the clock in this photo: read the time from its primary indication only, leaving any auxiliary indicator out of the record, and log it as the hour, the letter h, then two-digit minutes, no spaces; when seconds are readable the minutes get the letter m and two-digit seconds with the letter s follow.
6h33
